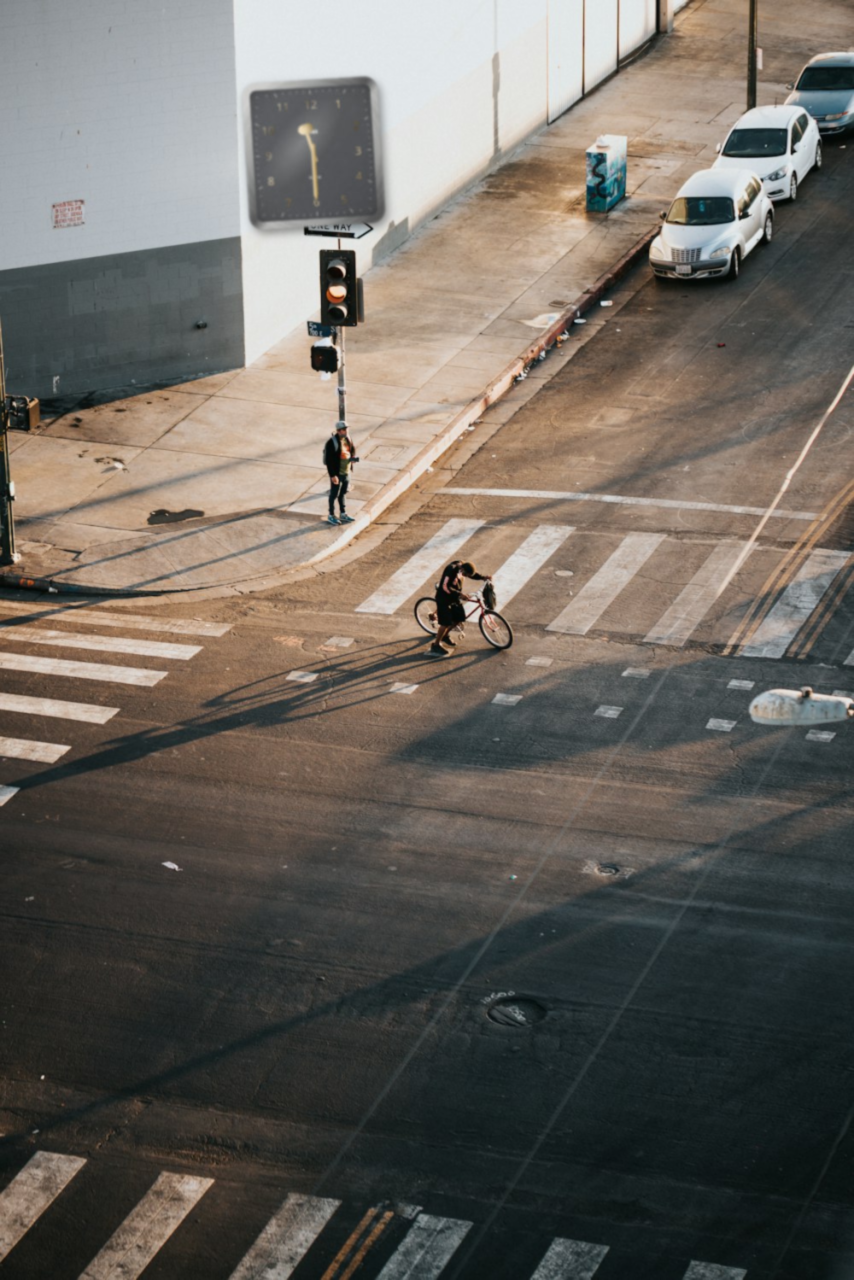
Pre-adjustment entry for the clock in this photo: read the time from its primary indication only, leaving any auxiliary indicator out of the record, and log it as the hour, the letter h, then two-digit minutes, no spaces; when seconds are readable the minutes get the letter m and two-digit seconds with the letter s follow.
11h30
